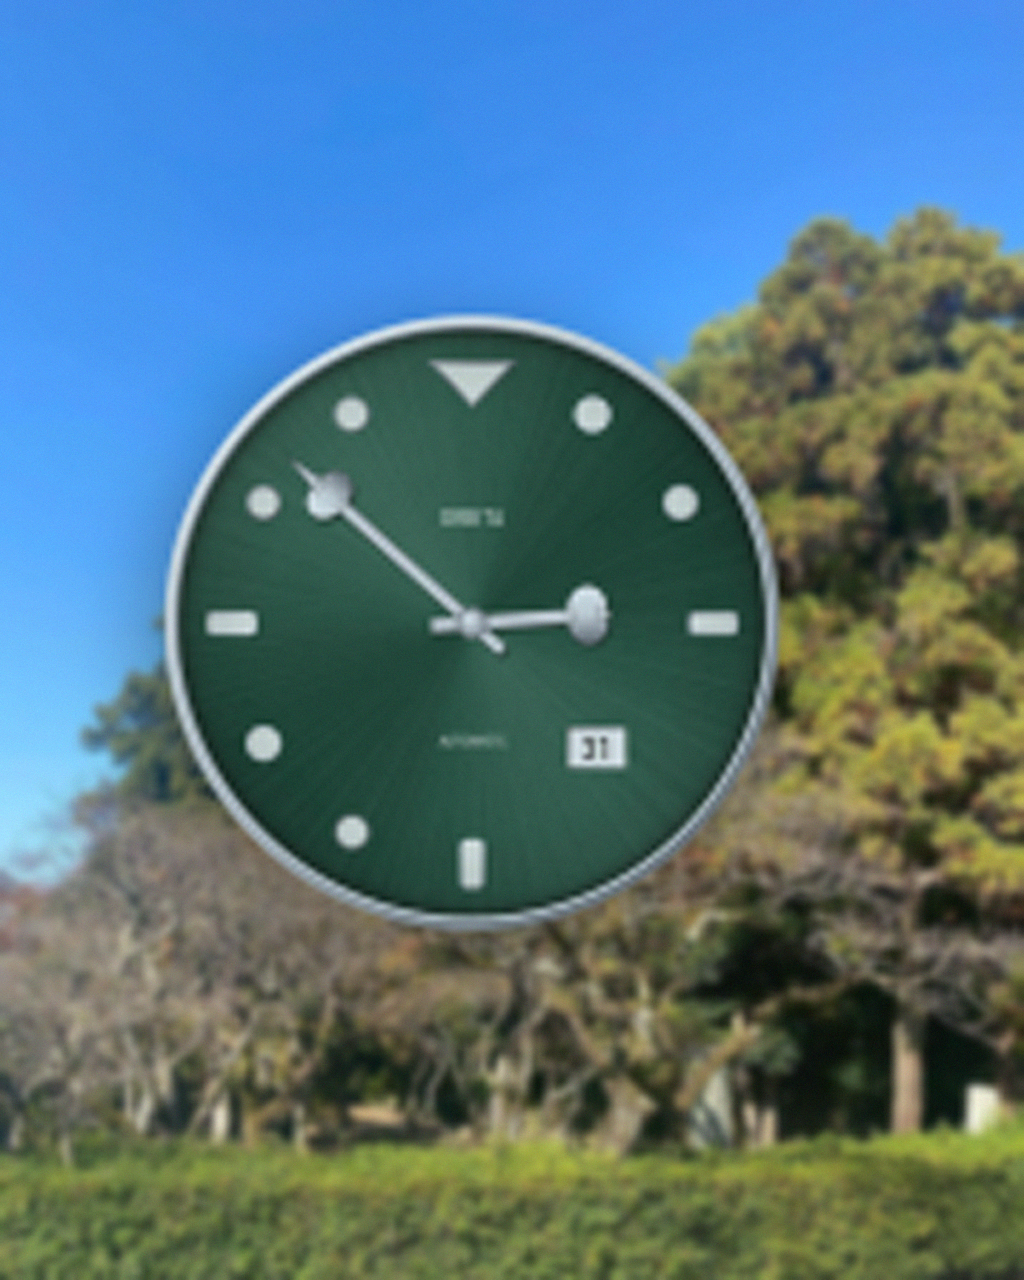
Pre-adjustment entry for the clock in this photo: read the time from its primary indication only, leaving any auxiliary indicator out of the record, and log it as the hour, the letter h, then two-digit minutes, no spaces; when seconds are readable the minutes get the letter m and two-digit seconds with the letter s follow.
2h52
